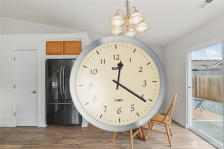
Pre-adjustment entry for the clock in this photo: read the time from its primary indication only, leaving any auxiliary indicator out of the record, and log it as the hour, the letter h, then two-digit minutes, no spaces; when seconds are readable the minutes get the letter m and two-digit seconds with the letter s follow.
12h21
